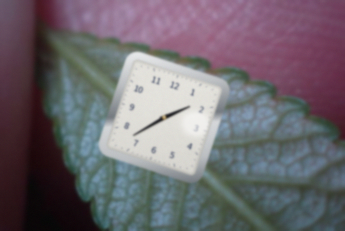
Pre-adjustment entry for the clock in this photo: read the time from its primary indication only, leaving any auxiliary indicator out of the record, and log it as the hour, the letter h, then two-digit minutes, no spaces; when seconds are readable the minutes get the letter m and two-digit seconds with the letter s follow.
1h37
